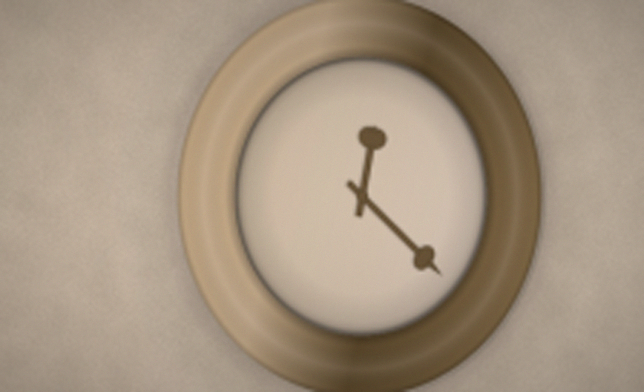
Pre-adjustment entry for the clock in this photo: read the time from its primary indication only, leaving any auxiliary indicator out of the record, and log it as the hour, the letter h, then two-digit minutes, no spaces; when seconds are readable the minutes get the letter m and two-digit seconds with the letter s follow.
12h22
